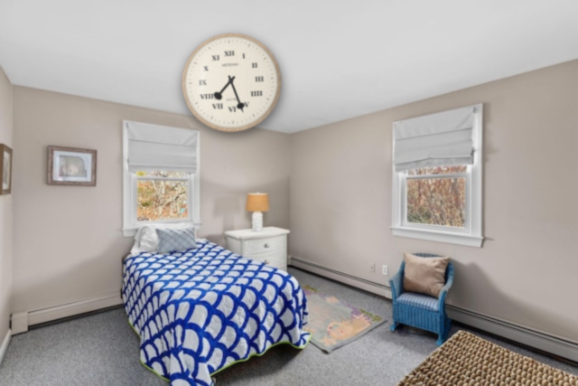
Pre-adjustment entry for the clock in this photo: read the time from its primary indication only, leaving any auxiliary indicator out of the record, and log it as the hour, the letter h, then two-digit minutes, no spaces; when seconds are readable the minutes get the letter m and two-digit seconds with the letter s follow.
7h27
